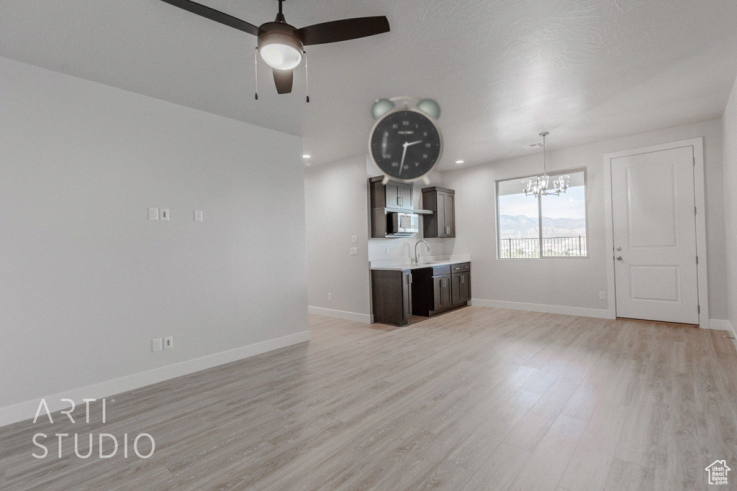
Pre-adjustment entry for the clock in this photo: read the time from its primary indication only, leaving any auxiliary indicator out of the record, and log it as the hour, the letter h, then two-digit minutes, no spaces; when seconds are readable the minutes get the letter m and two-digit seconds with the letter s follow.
2h32
